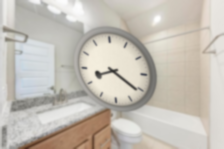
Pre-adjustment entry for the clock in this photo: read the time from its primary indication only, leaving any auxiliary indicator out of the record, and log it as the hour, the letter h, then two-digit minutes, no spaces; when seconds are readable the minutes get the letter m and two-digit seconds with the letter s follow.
8h21
